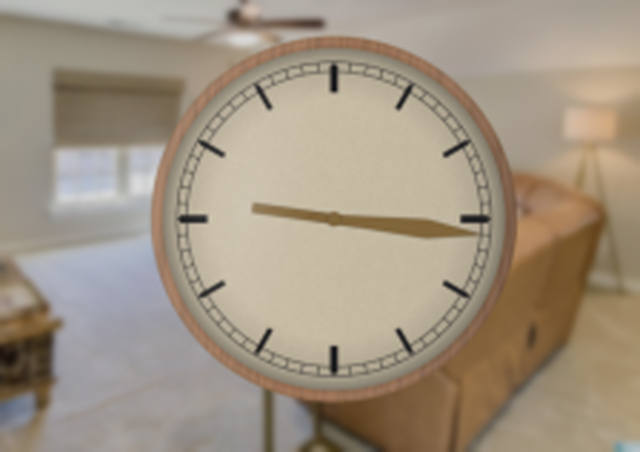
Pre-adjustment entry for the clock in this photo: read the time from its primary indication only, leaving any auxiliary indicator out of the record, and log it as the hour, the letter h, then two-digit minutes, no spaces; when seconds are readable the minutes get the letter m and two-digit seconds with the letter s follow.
9h16
